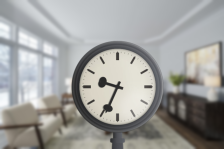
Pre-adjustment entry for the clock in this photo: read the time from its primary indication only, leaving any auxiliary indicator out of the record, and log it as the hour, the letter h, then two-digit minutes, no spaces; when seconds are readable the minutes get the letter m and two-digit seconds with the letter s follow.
9h34
